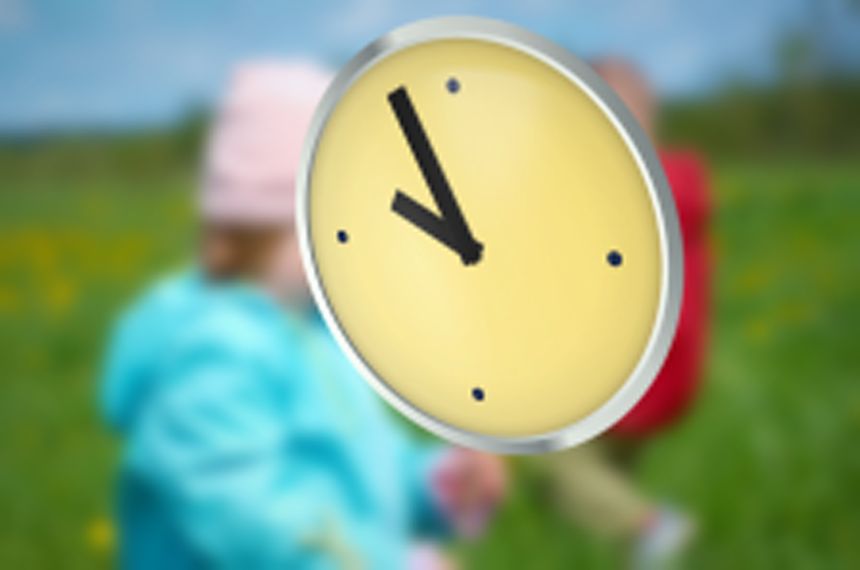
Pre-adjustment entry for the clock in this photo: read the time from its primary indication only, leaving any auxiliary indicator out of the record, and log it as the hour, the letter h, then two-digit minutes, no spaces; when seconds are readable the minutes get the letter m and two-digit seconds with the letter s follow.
9h56
